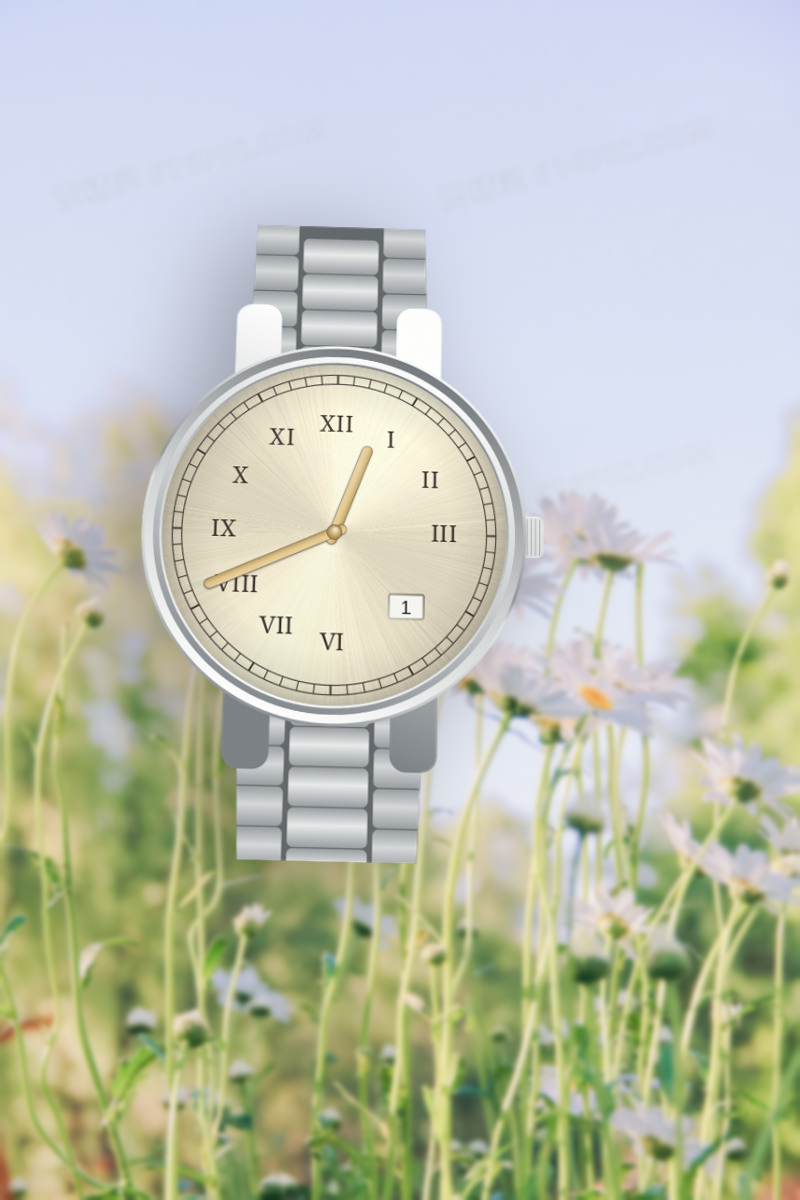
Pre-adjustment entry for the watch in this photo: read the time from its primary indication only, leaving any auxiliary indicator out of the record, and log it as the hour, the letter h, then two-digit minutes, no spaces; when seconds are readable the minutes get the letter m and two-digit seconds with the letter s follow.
12h41
